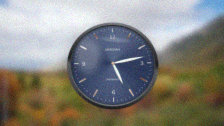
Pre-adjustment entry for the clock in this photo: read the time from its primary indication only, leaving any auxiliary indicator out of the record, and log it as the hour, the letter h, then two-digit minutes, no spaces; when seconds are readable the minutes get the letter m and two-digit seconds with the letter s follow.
5h13
